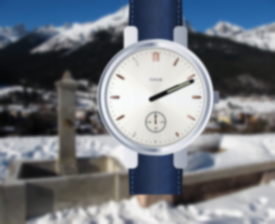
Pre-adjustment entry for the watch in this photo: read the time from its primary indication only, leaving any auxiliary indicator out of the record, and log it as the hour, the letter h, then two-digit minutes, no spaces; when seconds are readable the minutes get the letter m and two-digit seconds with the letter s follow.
2h11
